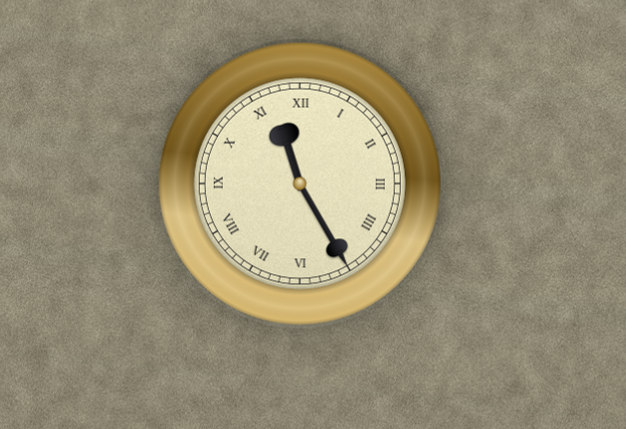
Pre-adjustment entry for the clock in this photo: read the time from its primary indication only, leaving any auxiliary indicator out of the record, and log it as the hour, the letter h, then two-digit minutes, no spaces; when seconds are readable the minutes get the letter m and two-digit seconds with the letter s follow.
11h25
